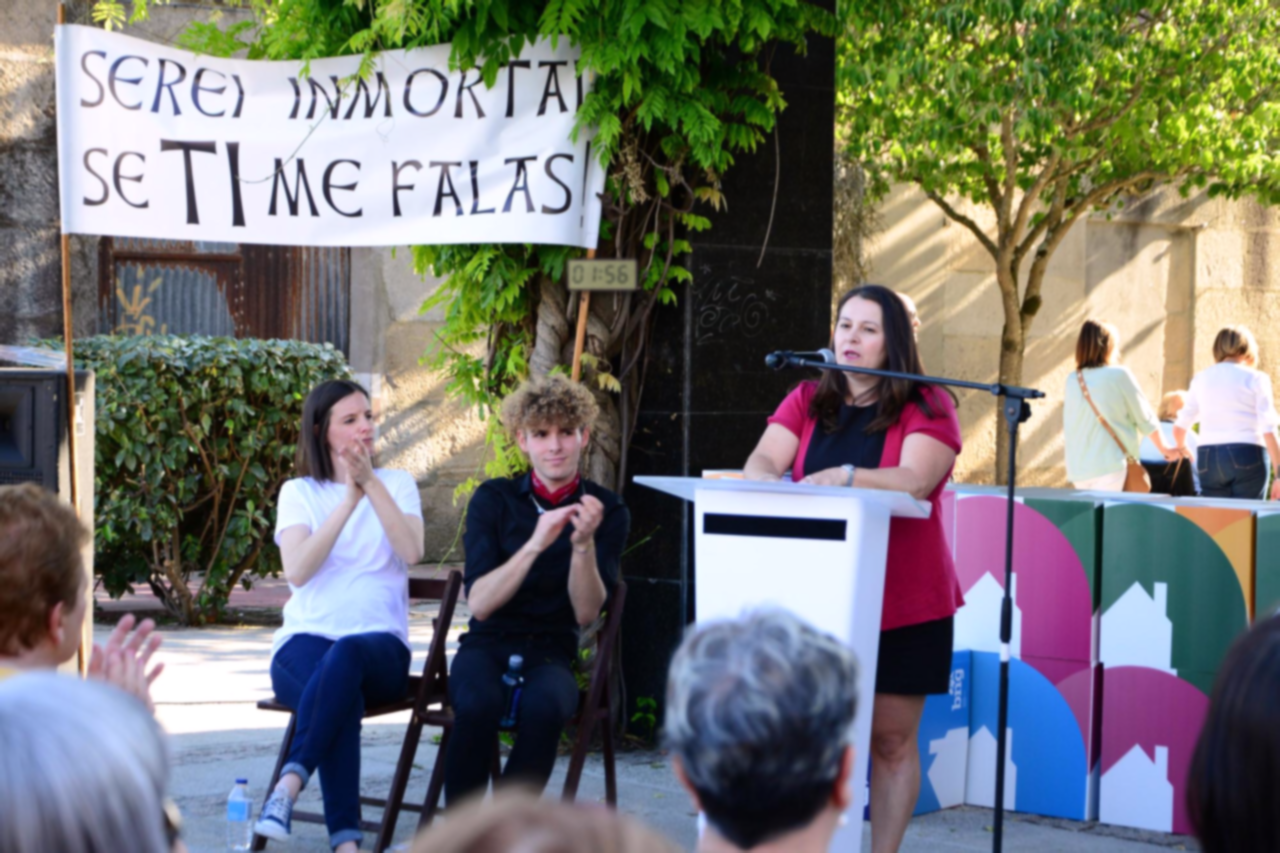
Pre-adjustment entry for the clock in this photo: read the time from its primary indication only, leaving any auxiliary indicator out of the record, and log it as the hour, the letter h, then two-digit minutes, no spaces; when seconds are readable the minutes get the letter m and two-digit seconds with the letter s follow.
1h56
